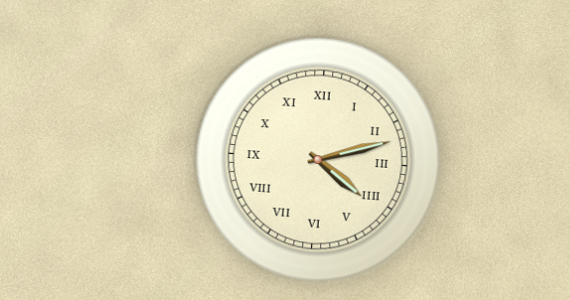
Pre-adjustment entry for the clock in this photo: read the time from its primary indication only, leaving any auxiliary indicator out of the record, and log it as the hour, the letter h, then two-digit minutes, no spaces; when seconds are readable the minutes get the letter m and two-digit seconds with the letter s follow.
4h12
